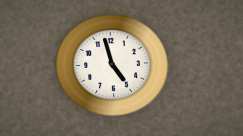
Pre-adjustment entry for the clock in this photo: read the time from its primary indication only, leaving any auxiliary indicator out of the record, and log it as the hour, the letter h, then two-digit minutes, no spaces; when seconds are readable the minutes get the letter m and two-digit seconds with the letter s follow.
4h58
